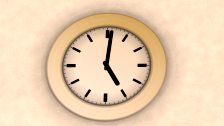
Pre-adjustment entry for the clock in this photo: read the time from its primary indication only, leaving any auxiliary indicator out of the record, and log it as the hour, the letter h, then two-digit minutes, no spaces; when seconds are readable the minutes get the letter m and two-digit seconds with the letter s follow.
5h01
